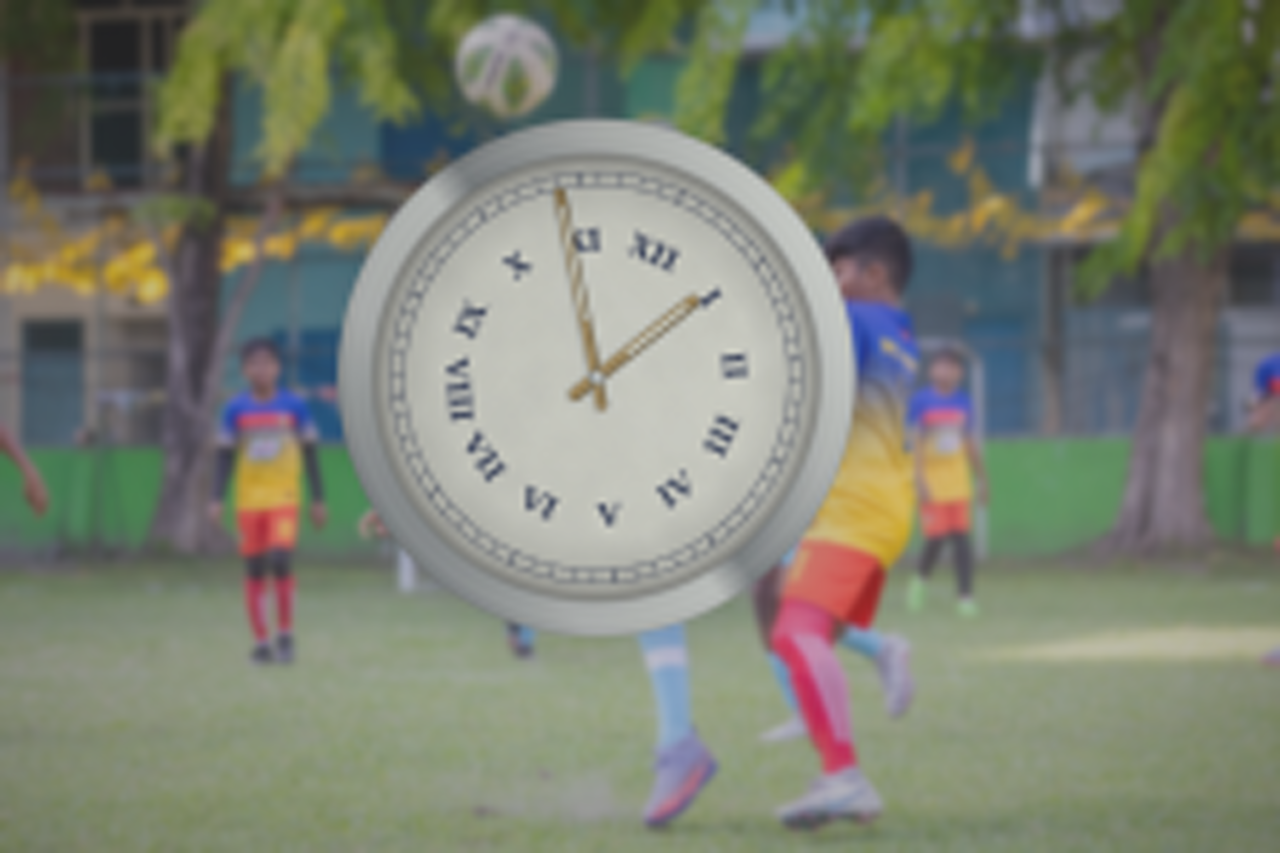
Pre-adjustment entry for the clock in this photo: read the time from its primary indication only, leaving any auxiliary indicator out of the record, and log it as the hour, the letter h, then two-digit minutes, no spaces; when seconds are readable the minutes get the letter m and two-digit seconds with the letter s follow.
12h54
